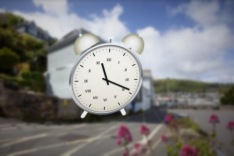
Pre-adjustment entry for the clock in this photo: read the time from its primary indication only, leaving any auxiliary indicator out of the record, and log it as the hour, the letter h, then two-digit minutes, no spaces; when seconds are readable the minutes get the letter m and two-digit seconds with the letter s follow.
11h19
